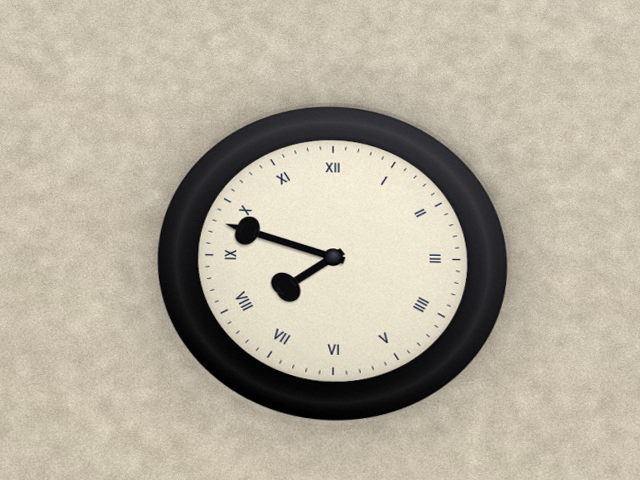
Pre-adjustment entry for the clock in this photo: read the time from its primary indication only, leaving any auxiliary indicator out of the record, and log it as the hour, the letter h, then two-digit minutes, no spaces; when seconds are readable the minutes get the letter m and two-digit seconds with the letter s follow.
7h48
